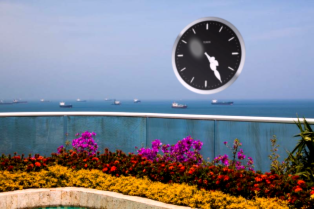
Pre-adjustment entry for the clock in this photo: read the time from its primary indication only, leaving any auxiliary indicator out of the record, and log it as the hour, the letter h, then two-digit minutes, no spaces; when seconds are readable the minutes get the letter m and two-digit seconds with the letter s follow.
4h25
